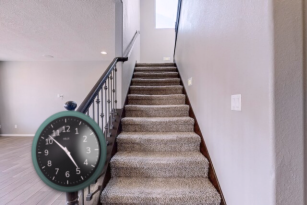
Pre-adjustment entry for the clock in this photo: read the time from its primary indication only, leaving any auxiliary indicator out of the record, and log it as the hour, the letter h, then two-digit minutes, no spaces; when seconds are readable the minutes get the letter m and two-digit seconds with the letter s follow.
4h52
